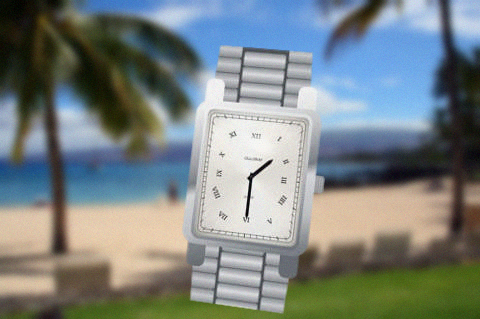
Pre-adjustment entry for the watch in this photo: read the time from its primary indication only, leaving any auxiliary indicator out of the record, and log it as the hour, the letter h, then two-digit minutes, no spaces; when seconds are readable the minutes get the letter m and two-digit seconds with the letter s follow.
1h30
